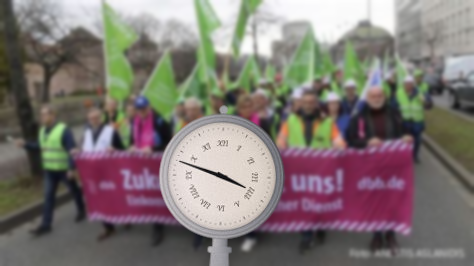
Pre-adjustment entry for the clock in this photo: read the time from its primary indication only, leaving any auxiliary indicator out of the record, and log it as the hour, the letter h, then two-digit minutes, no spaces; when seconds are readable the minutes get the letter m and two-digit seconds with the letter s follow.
3h48
